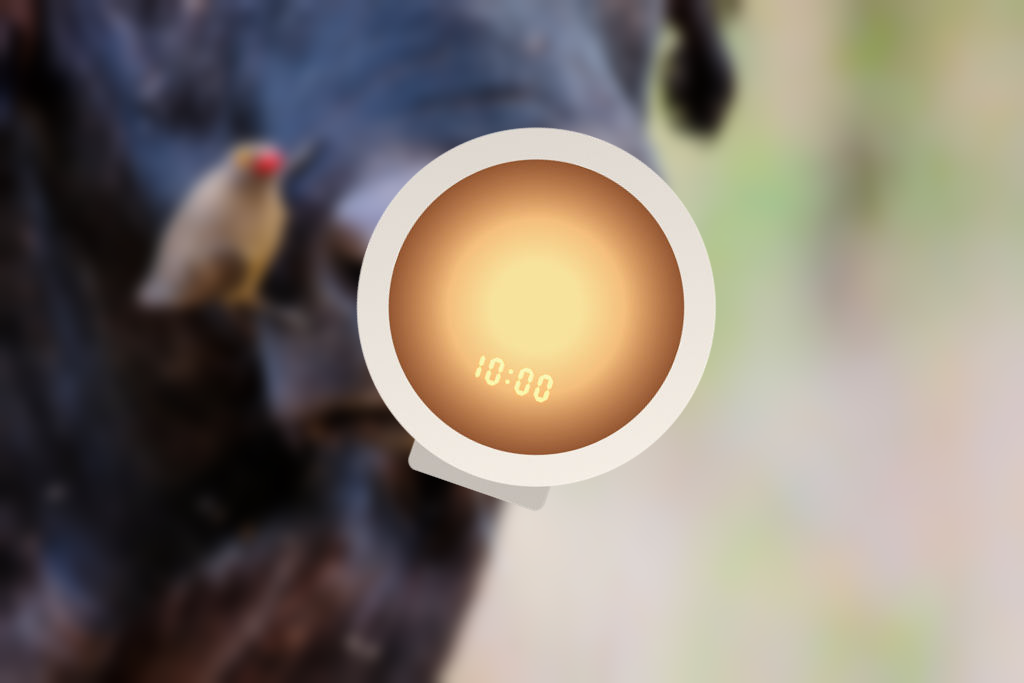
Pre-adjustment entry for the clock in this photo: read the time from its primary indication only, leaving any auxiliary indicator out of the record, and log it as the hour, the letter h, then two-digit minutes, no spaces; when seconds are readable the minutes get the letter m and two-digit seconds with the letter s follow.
10h00
